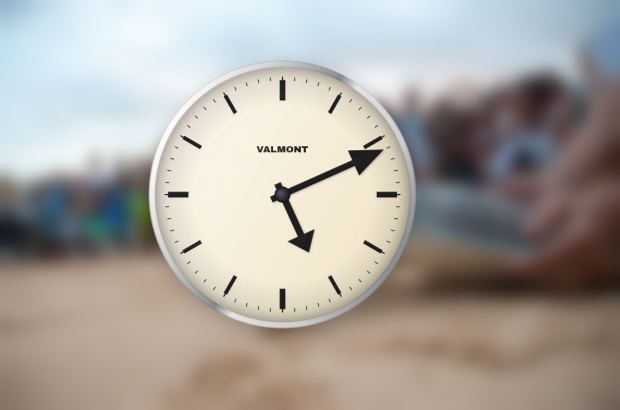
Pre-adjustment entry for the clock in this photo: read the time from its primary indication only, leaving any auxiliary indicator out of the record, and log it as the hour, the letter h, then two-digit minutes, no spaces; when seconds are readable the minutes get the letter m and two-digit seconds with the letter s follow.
5h11
